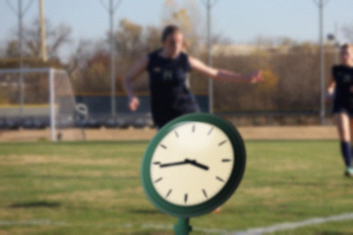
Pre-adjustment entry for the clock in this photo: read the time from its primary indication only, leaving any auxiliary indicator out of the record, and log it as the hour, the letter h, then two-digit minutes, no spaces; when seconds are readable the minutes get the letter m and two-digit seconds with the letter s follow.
3h44
